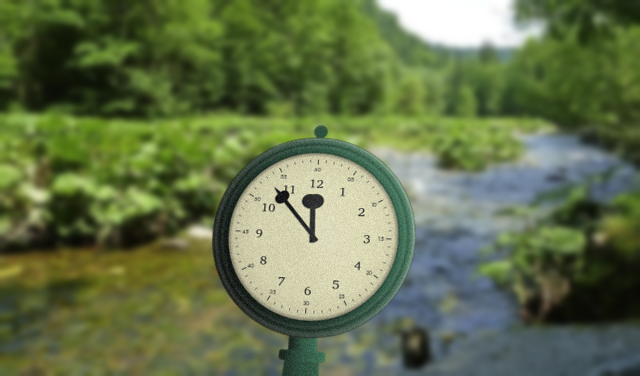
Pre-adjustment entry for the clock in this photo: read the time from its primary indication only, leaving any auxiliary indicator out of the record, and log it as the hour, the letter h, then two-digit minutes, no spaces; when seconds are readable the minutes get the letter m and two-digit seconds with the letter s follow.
11h53
